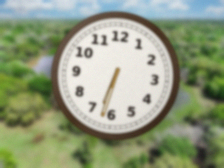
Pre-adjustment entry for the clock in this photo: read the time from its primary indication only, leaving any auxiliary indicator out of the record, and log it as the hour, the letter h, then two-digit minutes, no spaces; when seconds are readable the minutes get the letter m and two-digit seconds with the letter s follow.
6h32
